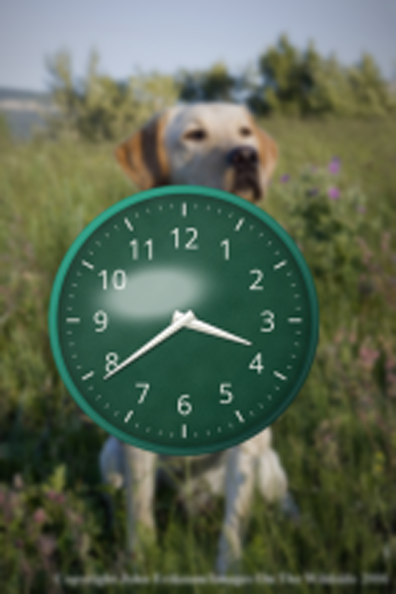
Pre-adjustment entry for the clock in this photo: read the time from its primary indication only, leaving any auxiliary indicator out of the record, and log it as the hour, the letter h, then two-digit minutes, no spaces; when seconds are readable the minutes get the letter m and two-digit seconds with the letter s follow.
3h39
